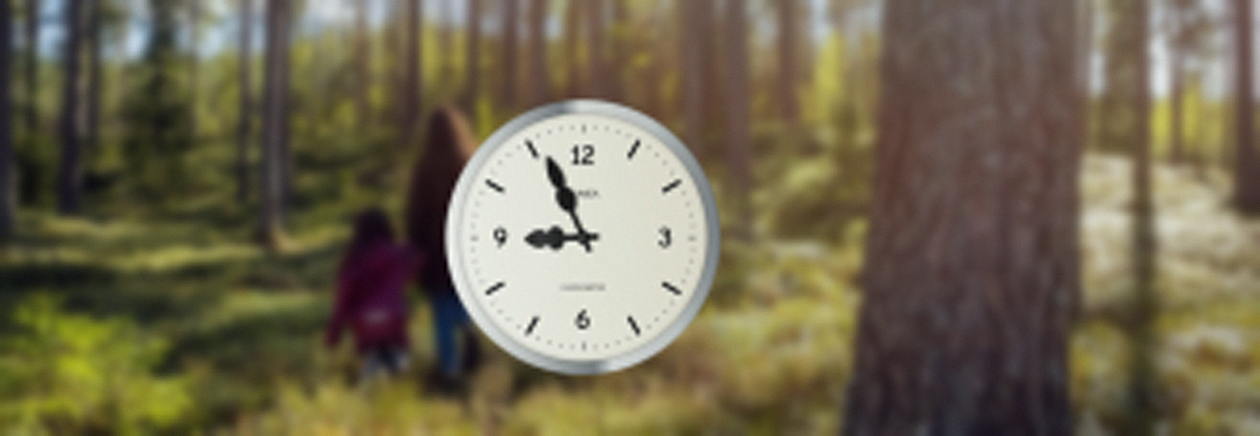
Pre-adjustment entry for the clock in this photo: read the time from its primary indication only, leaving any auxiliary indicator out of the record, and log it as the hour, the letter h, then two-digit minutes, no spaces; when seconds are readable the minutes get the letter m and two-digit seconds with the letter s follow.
8h56
